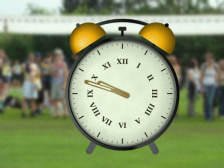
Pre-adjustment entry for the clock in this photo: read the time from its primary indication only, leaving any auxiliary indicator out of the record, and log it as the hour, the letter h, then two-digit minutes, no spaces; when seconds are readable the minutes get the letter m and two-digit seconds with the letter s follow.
9h48
